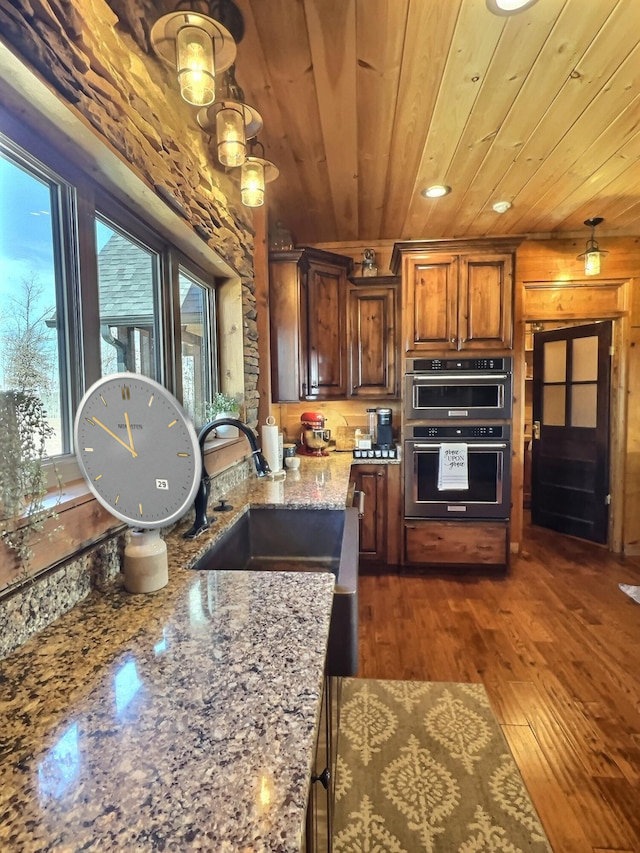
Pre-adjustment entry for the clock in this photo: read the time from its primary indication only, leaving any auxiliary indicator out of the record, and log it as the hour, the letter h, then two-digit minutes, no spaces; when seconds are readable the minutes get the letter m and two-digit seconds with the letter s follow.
11h51
